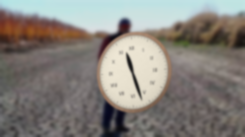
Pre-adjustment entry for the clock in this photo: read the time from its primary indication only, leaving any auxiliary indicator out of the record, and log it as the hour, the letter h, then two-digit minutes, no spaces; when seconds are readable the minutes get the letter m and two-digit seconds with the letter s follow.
11h27
